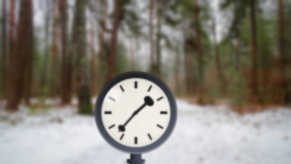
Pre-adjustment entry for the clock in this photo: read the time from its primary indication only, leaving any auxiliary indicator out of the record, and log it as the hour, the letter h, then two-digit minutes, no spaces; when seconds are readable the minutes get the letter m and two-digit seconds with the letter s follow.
1h37
